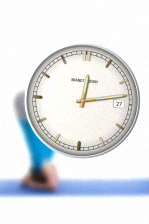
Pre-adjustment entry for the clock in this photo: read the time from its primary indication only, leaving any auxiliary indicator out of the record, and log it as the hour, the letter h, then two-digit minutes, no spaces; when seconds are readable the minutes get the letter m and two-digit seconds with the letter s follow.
12h13
